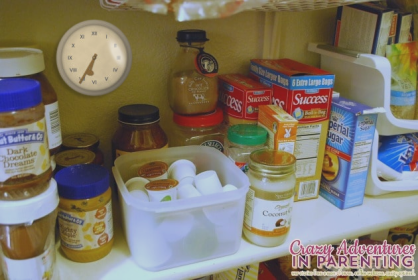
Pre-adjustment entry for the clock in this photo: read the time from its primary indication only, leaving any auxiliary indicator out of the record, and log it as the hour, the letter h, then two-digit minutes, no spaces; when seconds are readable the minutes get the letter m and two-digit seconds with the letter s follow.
6h35
